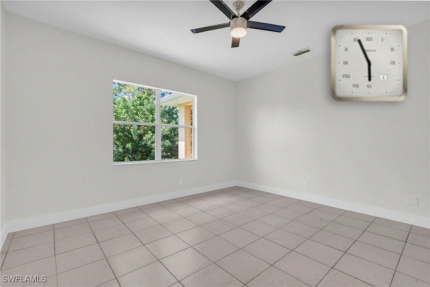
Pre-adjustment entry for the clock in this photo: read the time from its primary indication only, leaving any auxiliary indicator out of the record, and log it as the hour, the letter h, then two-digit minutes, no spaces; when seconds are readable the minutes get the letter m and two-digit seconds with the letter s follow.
5h56
